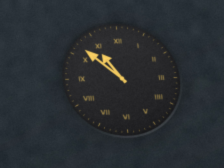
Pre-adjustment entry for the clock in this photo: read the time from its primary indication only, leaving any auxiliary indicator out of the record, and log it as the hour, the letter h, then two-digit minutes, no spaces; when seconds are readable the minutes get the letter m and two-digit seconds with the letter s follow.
10h52
